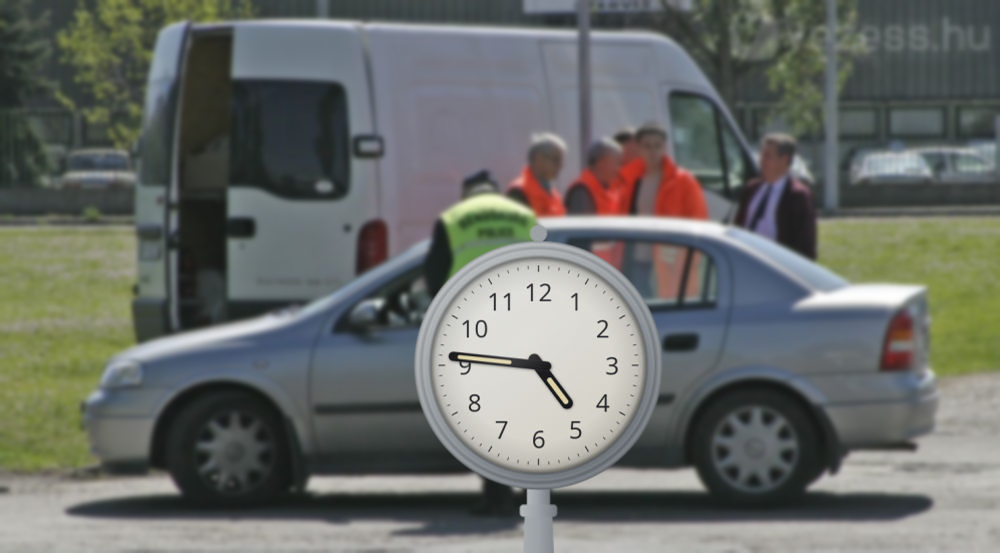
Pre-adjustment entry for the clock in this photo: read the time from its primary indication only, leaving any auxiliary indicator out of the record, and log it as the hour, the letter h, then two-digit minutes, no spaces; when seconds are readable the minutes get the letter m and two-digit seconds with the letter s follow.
4h46
